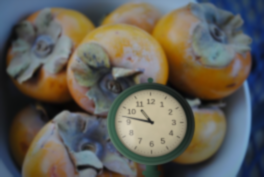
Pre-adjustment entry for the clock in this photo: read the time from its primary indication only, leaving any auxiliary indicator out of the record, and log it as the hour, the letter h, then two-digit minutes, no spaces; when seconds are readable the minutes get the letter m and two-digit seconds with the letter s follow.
10h47
